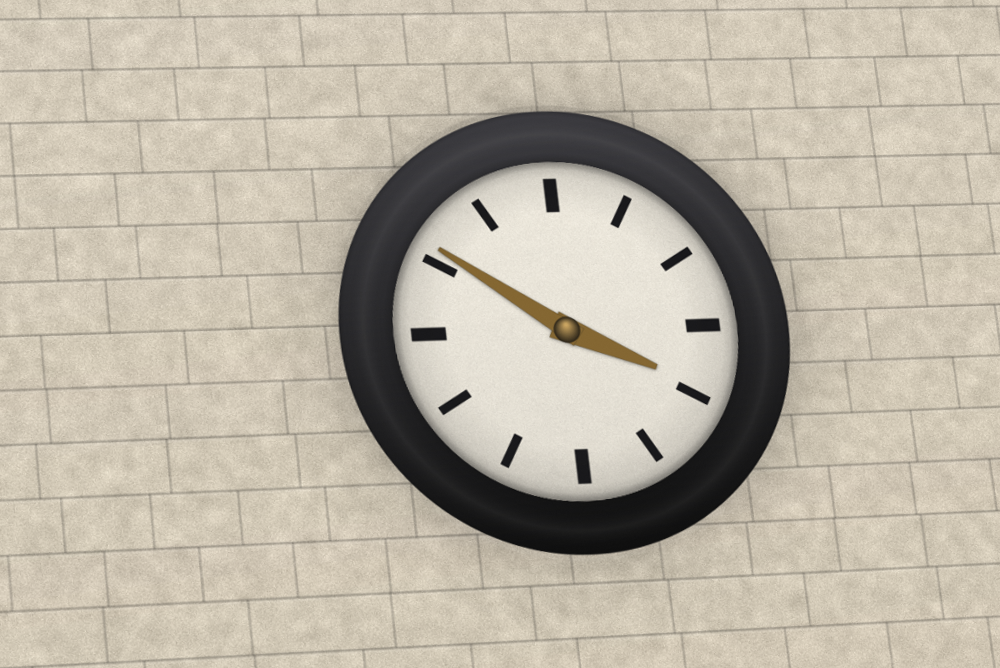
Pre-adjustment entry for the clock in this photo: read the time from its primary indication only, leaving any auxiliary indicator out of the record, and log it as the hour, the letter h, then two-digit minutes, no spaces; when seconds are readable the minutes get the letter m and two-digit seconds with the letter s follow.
3h51
